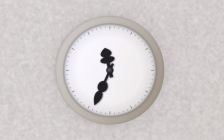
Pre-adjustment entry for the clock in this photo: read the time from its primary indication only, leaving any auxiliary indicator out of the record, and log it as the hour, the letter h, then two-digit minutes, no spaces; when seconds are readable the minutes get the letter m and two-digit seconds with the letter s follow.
11h34
